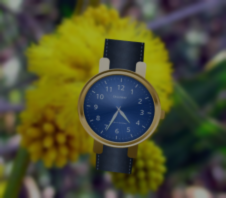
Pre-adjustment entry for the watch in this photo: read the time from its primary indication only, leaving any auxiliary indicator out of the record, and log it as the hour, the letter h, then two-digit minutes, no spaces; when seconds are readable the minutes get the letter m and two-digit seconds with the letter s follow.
4h34
